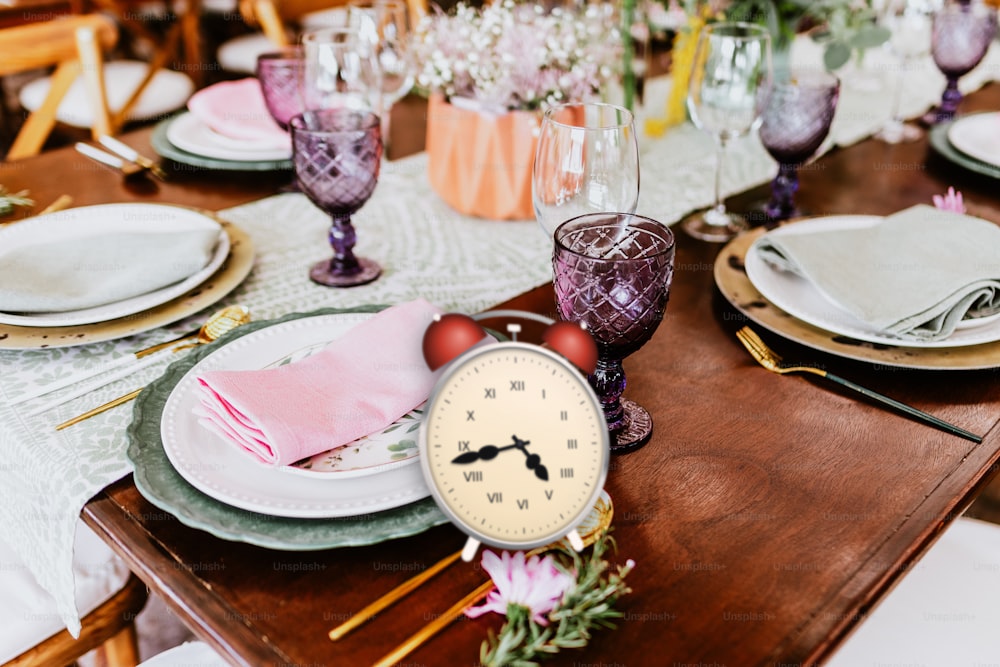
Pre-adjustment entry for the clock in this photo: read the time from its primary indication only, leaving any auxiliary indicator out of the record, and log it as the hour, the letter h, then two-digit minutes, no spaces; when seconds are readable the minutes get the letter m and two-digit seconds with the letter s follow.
4h43
